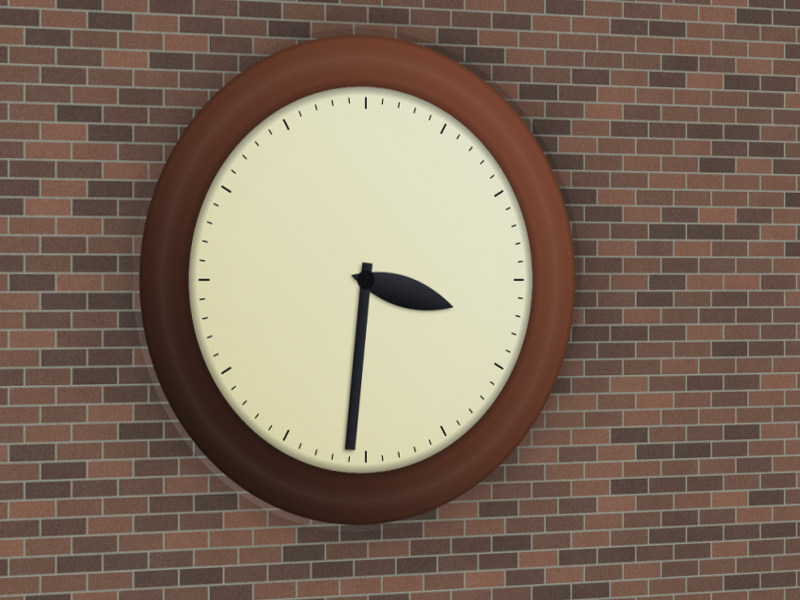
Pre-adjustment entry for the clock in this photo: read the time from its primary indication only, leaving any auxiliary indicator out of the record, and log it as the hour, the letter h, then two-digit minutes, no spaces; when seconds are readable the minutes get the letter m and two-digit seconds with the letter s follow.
3h31
